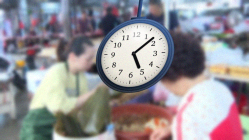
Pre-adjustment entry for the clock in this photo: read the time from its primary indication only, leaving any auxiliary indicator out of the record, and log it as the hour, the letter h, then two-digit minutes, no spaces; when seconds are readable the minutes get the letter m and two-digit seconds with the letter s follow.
5h08
